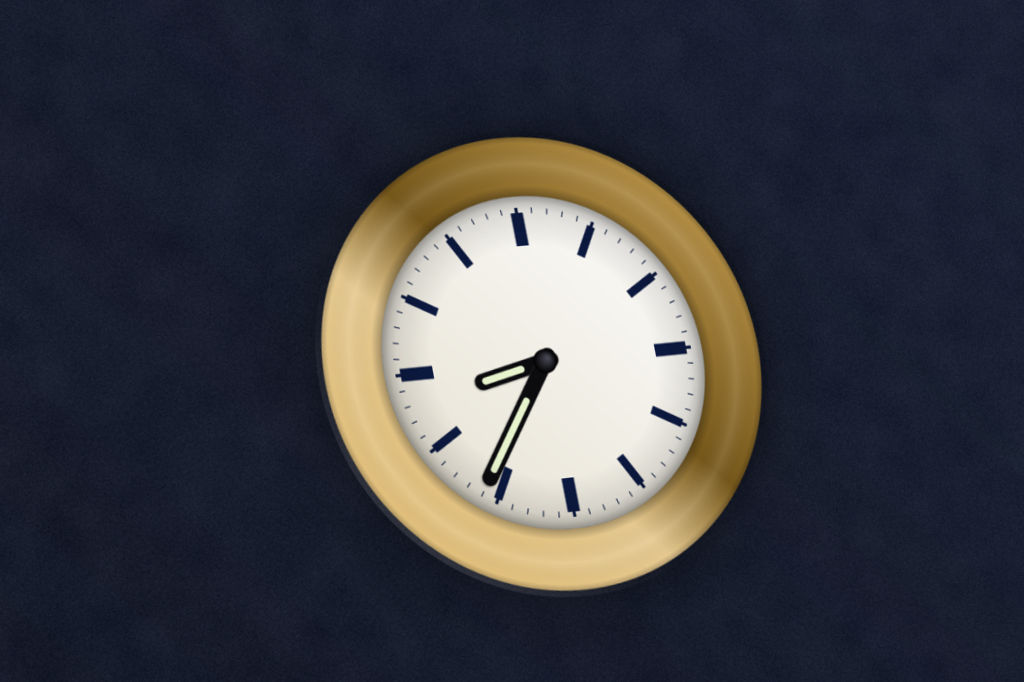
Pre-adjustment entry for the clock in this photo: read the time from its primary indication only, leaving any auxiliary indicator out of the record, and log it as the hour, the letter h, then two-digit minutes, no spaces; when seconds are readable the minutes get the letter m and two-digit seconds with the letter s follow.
8h36
